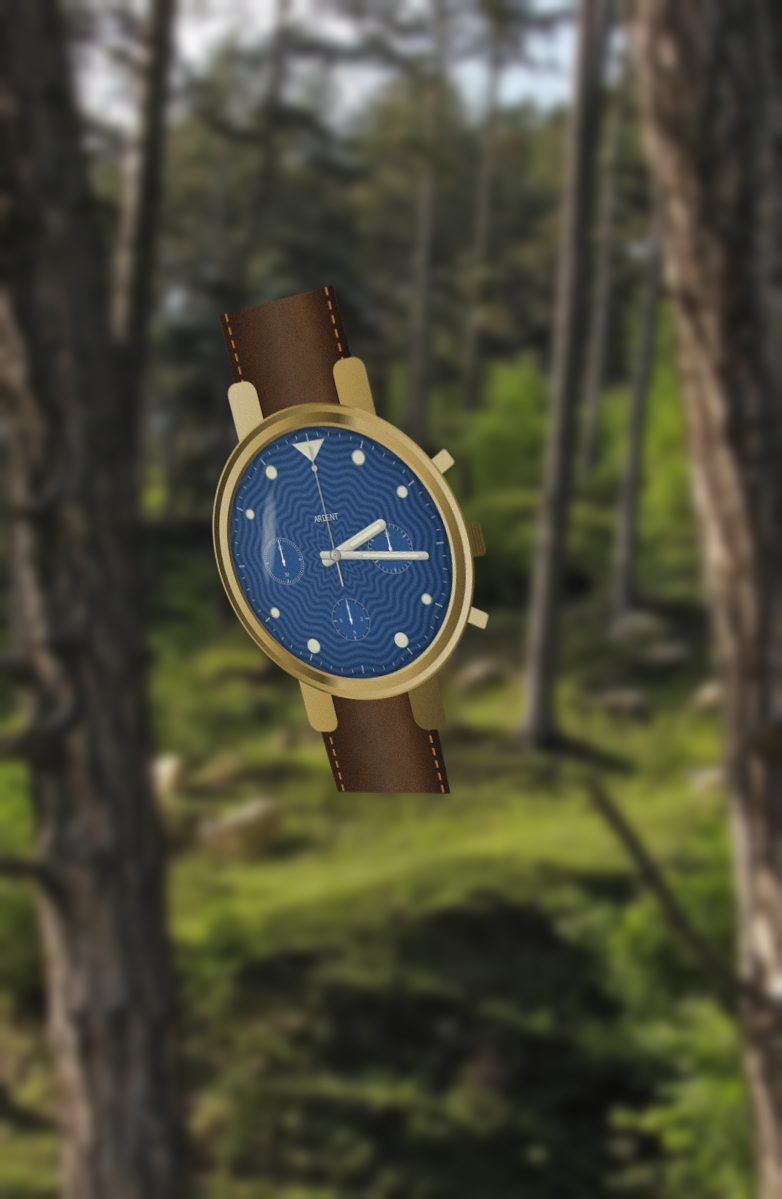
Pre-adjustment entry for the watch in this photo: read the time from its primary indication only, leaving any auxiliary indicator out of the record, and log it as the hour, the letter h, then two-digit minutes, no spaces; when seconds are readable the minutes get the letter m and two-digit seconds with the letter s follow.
2h16
